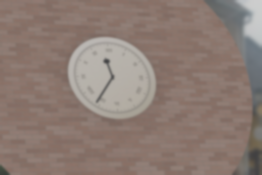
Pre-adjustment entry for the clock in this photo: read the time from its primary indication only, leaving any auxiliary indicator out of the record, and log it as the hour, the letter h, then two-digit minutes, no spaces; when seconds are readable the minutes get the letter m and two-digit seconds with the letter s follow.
11h36
